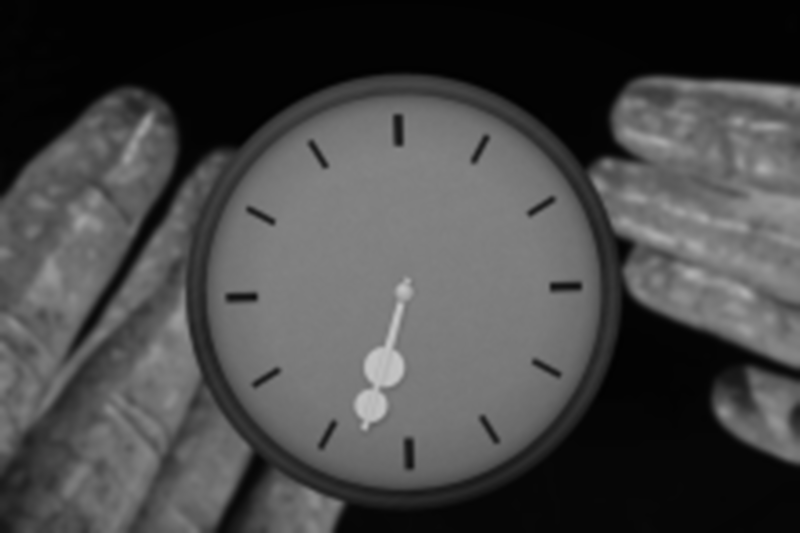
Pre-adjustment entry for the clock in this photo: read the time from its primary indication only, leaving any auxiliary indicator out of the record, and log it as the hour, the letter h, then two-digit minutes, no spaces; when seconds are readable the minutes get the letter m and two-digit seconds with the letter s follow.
6h33
